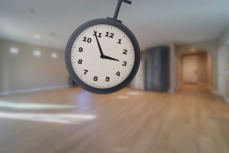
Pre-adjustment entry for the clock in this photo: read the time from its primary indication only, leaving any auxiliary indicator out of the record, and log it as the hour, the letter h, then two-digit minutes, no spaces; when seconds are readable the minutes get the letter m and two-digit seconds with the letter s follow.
2h54
